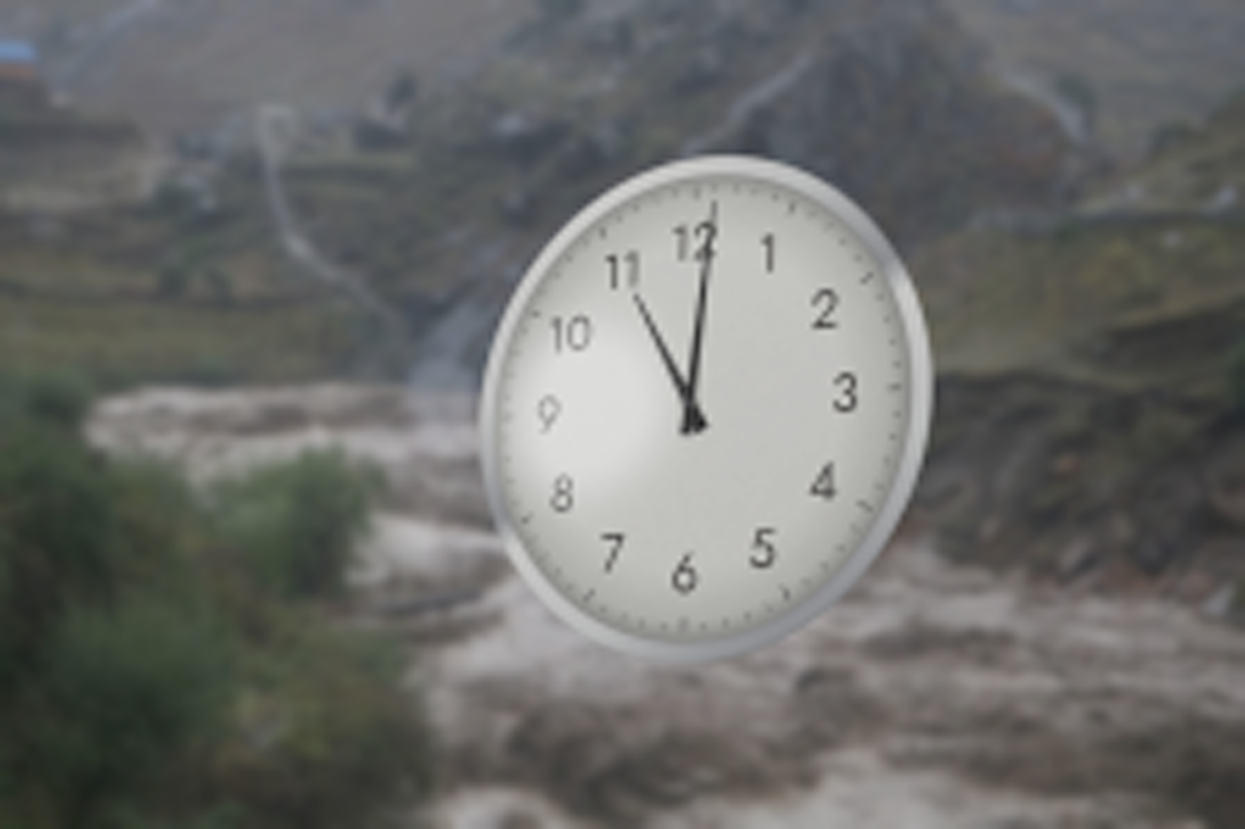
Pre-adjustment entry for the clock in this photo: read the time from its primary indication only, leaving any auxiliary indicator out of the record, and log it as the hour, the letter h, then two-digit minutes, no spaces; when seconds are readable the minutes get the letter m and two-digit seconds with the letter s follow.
11h01
